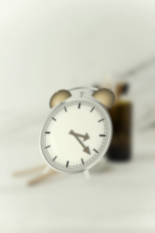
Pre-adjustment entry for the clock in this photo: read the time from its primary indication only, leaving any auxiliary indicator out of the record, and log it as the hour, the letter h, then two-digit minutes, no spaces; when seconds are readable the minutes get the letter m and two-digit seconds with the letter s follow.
3h22
